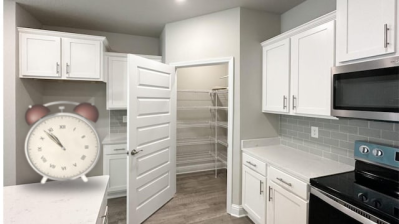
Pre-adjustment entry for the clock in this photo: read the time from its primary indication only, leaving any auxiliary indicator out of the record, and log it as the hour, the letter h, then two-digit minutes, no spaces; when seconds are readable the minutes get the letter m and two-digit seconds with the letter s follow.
10h53
